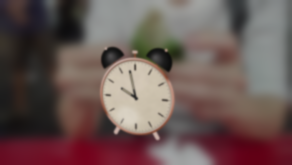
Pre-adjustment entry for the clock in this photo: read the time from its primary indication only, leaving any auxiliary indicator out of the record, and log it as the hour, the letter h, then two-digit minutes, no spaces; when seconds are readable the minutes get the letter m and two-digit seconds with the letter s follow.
9h58
